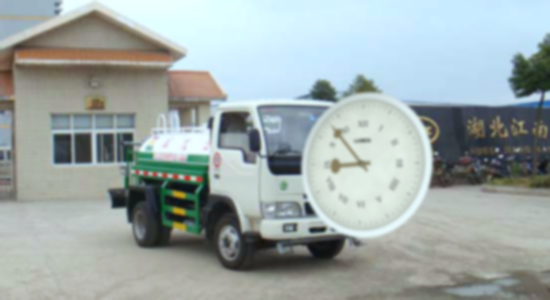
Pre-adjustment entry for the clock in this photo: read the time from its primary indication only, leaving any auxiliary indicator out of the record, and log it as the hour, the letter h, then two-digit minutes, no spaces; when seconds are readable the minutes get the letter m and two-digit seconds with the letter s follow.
8h53
